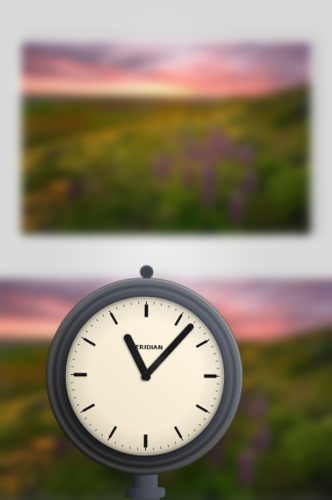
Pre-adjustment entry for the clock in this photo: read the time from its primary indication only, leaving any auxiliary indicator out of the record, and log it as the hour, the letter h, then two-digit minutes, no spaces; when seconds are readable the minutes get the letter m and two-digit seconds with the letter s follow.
11h07
